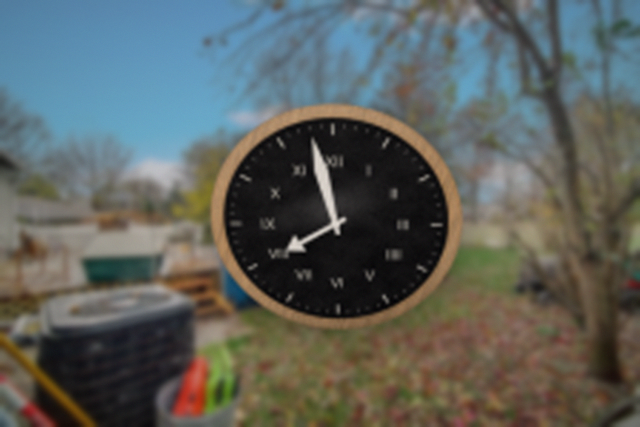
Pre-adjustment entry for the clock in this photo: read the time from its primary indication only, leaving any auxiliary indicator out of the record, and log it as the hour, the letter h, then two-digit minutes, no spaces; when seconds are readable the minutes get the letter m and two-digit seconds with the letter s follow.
7h58
